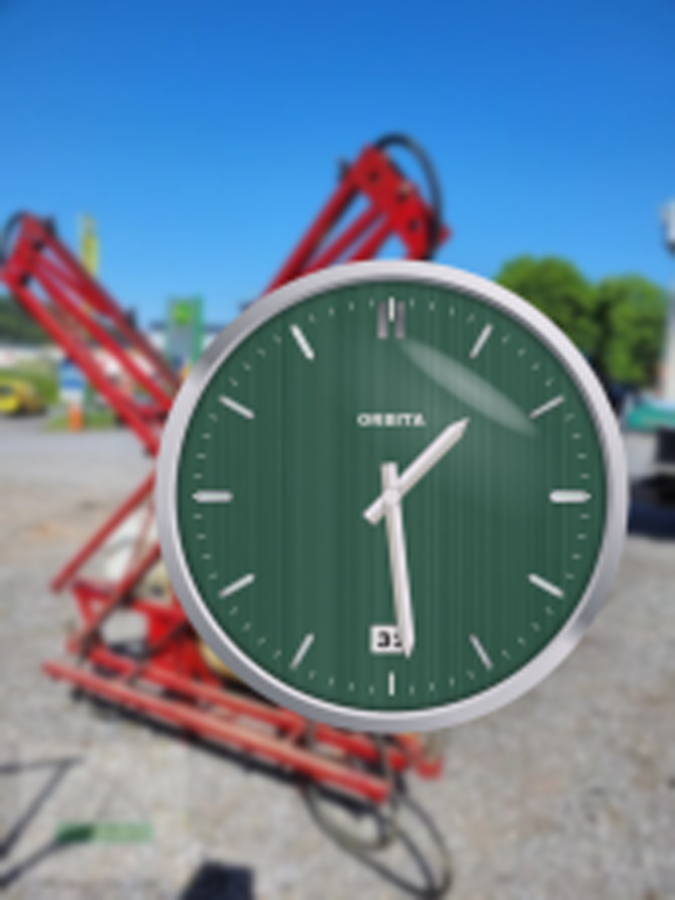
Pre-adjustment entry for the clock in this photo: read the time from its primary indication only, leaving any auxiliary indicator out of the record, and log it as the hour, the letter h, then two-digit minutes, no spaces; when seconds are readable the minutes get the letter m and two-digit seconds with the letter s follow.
1h29
